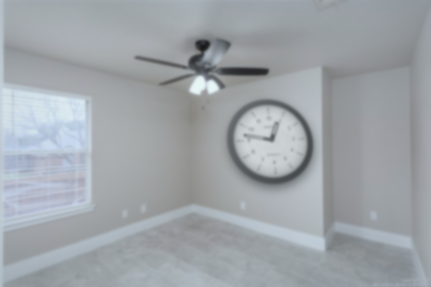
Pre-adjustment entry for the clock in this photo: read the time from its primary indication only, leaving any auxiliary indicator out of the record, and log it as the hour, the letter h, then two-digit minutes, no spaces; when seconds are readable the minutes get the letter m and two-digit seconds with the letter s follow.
12h47
